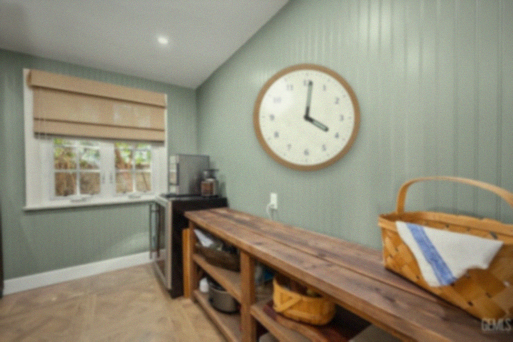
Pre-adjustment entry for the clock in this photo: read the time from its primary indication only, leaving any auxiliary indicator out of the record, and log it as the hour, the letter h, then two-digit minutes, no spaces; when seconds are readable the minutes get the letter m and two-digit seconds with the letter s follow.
4h01
